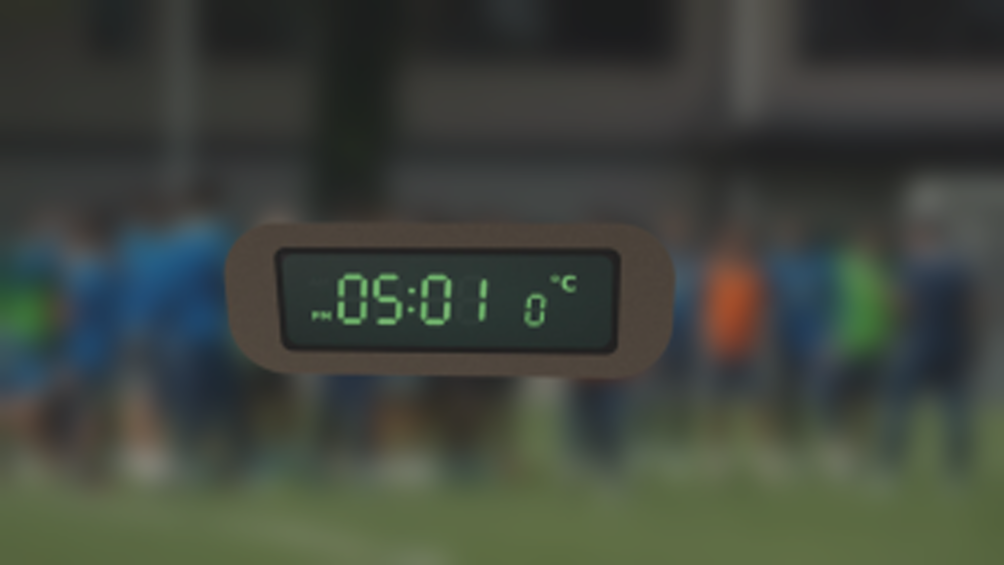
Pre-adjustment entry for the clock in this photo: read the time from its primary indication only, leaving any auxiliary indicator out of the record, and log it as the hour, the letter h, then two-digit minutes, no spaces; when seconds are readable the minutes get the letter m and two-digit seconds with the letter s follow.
5h01
